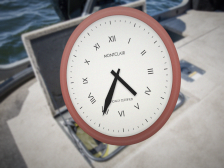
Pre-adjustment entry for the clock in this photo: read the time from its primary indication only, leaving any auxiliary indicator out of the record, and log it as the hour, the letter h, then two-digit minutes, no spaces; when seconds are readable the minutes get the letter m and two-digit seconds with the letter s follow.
4h35
